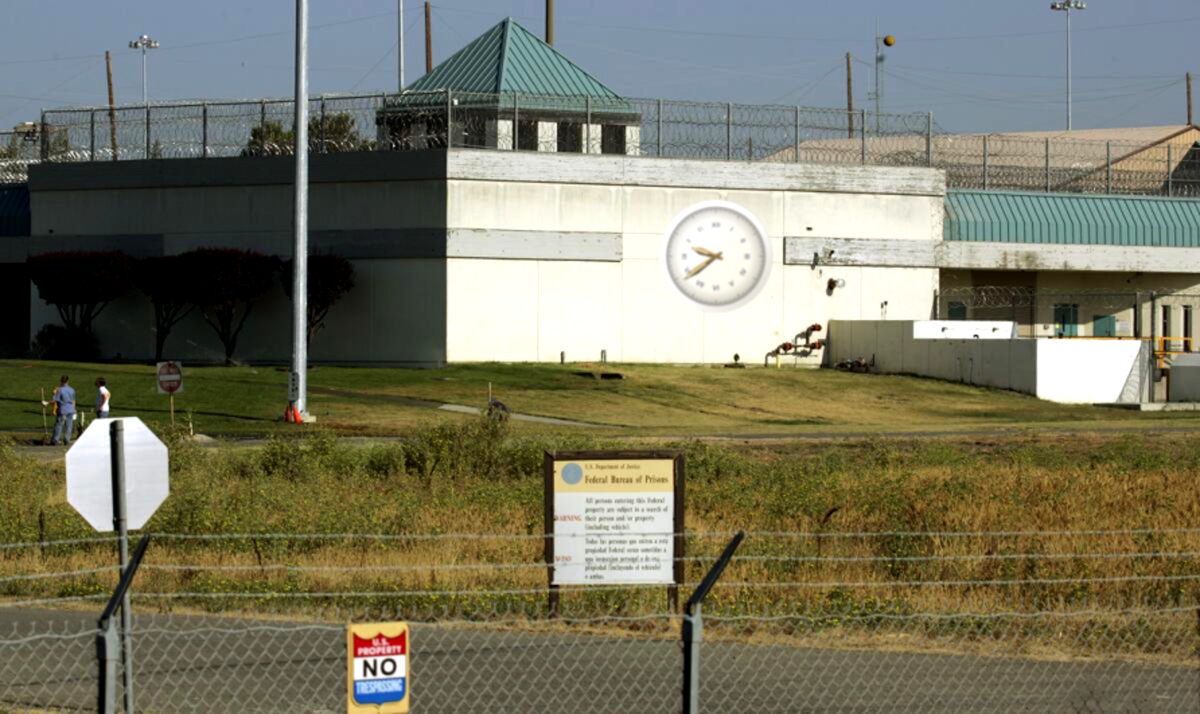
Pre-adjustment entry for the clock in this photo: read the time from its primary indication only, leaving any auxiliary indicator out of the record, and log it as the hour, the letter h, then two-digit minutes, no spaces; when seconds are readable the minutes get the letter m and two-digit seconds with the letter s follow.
9h39
